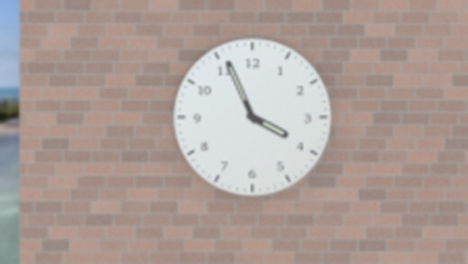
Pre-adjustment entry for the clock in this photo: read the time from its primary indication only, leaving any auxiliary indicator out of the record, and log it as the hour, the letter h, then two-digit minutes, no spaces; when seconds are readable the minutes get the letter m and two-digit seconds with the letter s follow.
3h56
